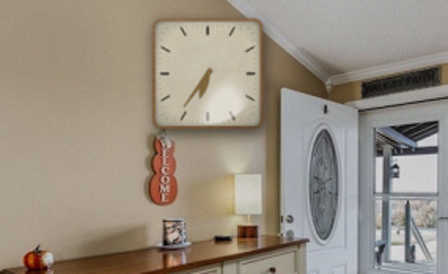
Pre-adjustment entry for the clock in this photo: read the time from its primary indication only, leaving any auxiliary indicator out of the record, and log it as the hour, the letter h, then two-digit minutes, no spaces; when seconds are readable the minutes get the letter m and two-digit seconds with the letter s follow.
6h36
